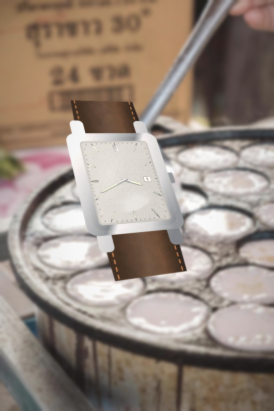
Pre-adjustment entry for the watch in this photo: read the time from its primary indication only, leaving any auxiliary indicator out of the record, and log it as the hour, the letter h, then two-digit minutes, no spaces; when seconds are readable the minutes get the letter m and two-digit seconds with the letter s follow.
3h41
